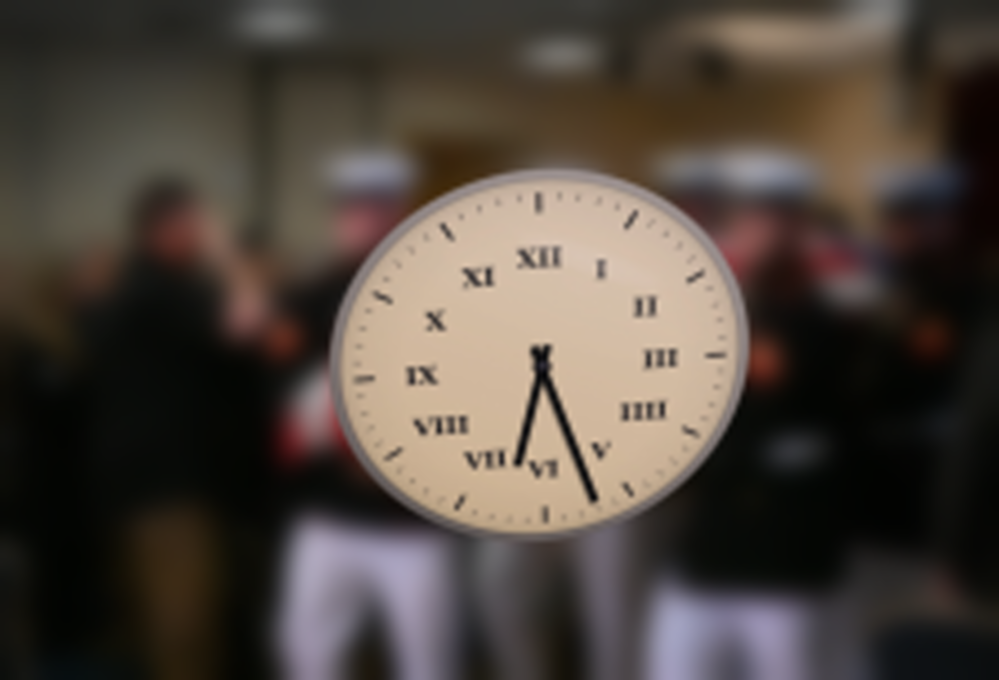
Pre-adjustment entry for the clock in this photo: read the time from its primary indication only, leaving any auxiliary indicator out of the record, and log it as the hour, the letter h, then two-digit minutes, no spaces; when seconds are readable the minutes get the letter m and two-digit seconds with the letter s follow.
6h27
